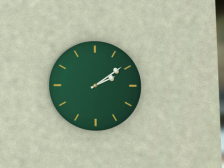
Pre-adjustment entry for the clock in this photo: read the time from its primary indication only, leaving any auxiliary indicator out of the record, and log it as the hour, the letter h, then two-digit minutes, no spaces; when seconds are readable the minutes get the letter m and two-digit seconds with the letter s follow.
2h09
